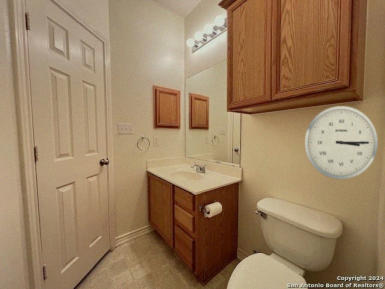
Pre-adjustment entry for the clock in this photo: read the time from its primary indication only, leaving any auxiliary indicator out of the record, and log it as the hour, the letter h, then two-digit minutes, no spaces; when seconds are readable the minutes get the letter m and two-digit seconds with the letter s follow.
3h15
